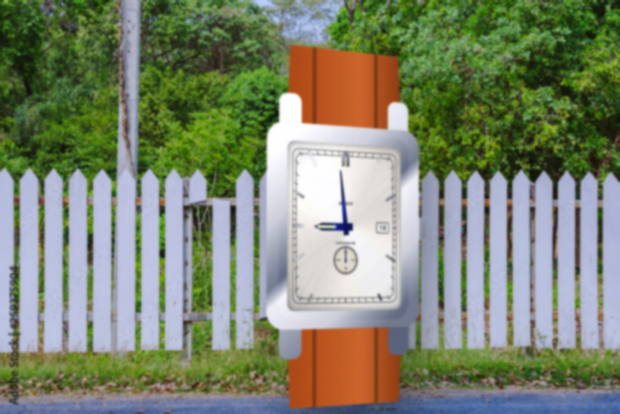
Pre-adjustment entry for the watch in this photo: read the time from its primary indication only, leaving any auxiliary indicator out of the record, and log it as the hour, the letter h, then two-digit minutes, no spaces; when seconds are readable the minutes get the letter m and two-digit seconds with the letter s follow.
8h59
